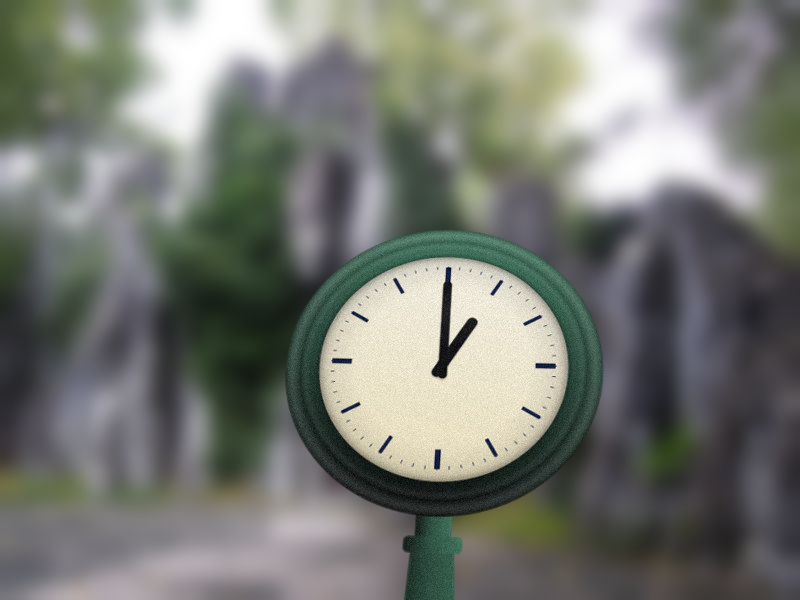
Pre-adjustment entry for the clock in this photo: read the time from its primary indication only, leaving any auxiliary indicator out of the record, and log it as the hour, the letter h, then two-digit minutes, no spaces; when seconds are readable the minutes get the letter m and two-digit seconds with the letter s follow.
1h00
